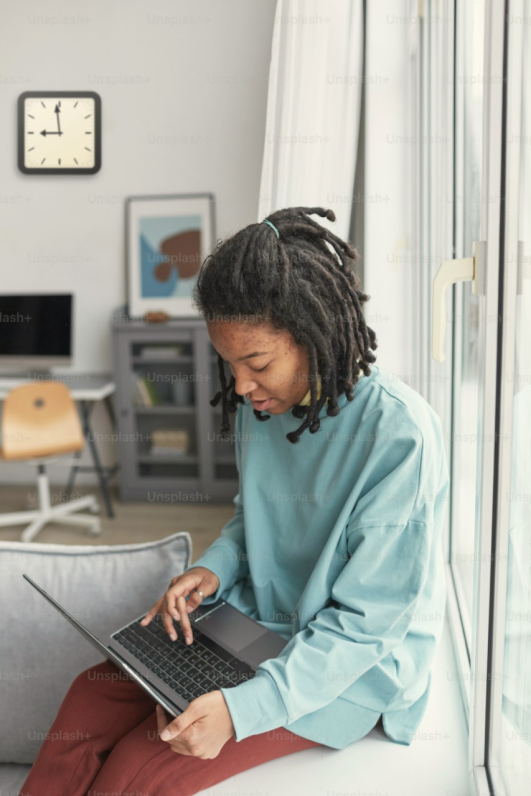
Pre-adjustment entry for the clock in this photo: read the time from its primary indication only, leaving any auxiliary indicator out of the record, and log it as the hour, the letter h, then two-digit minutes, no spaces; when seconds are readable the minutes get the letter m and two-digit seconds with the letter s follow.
8h59
